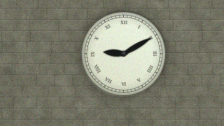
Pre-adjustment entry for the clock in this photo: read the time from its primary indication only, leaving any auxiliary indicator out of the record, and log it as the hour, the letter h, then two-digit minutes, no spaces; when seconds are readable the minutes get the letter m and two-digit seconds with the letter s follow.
9h10
